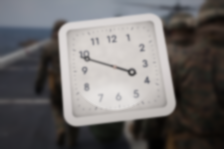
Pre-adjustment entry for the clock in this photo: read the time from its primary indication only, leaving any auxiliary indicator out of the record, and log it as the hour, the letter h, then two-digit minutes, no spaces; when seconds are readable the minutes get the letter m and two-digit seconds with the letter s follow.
3h49
